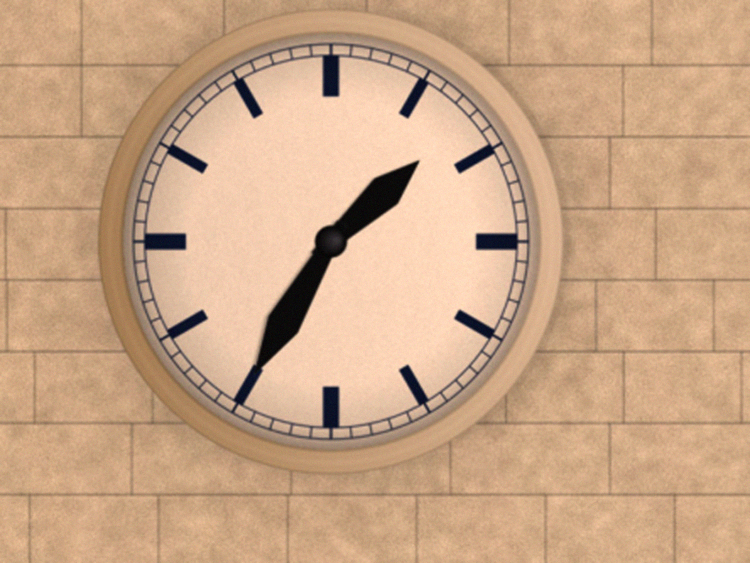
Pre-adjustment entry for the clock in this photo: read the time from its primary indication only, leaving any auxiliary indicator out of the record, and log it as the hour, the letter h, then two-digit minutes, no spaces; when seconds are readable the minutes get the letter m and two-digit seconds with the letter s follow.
1h35
